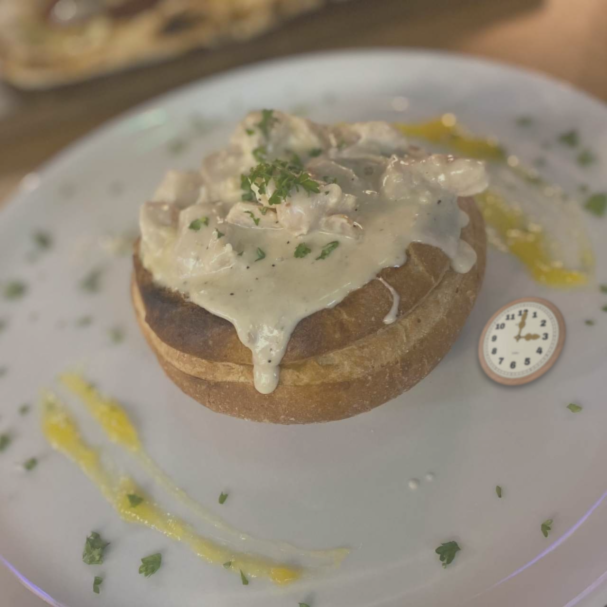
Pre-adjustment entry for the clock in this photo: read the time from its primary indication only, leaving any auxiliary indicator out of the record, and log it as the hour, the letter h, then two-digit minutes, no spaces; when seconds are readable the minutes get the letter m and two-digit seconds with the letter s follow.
3h01
